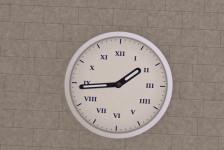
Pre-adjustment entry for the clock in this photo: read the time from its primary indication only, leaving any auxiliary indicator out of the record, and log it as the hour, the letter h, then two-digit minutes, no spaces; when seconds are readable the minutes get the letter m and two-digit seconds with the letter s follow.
1h44
